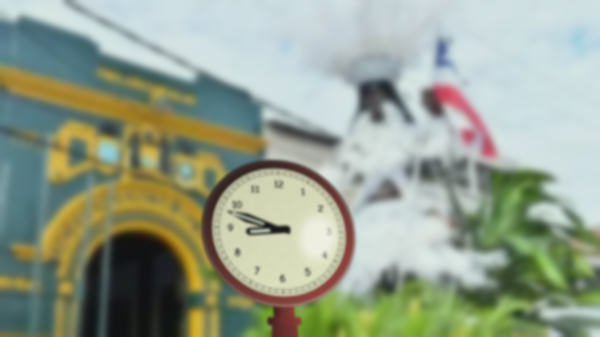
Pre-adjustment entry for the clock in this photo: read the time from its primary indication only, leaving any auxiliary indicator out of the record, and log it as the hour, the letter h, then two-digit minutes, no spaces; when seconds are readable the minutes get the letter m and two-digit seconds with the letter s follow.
8h48
